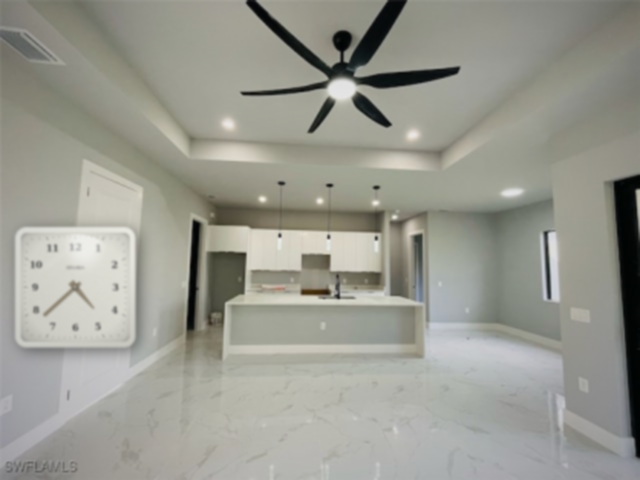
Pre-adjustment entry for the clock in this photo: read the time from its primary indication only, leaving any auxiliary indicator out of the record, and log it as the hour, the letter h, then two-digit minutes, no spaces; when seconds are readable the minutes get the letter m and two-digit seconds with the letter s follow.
4h38
